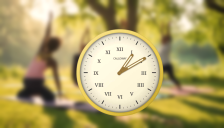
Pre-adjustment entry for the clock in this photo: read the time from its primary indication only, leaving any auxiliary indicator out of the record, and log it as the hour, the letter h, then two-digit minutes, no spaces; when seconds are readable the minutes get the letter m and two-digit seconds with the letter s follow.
1h10
